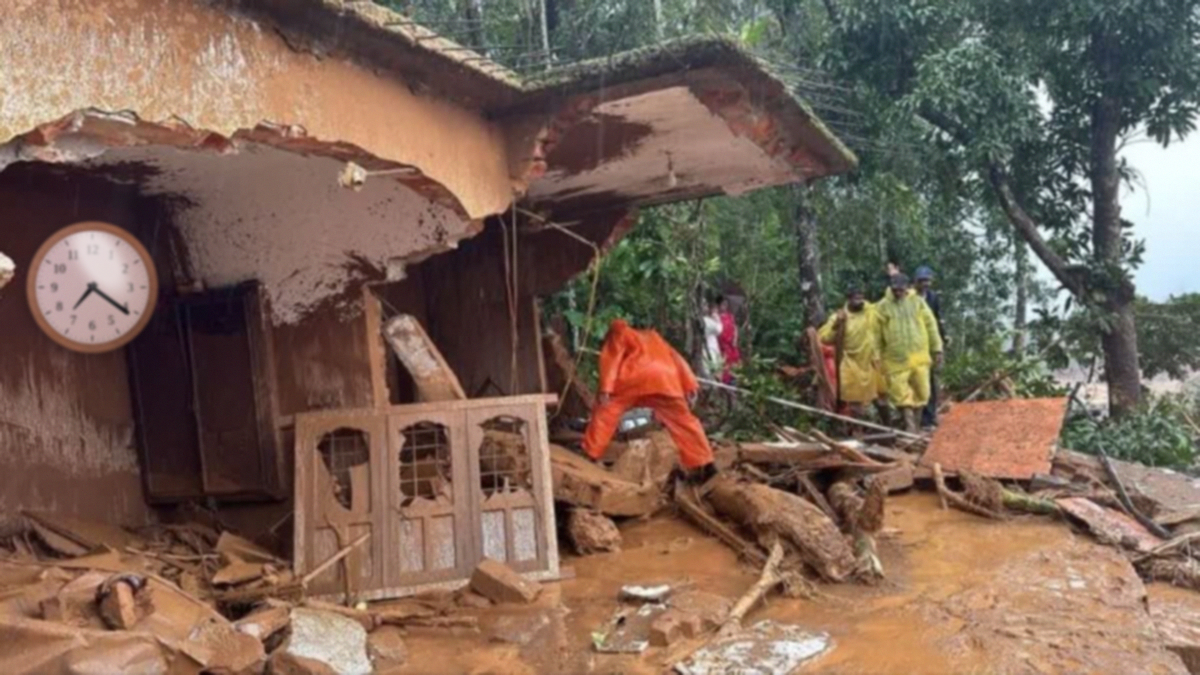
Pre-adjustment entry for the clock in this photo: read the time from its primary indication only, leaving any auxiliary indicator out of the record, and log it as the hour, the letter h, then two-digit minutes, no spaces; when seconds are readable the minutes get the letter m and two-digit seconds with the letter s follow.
7h21
